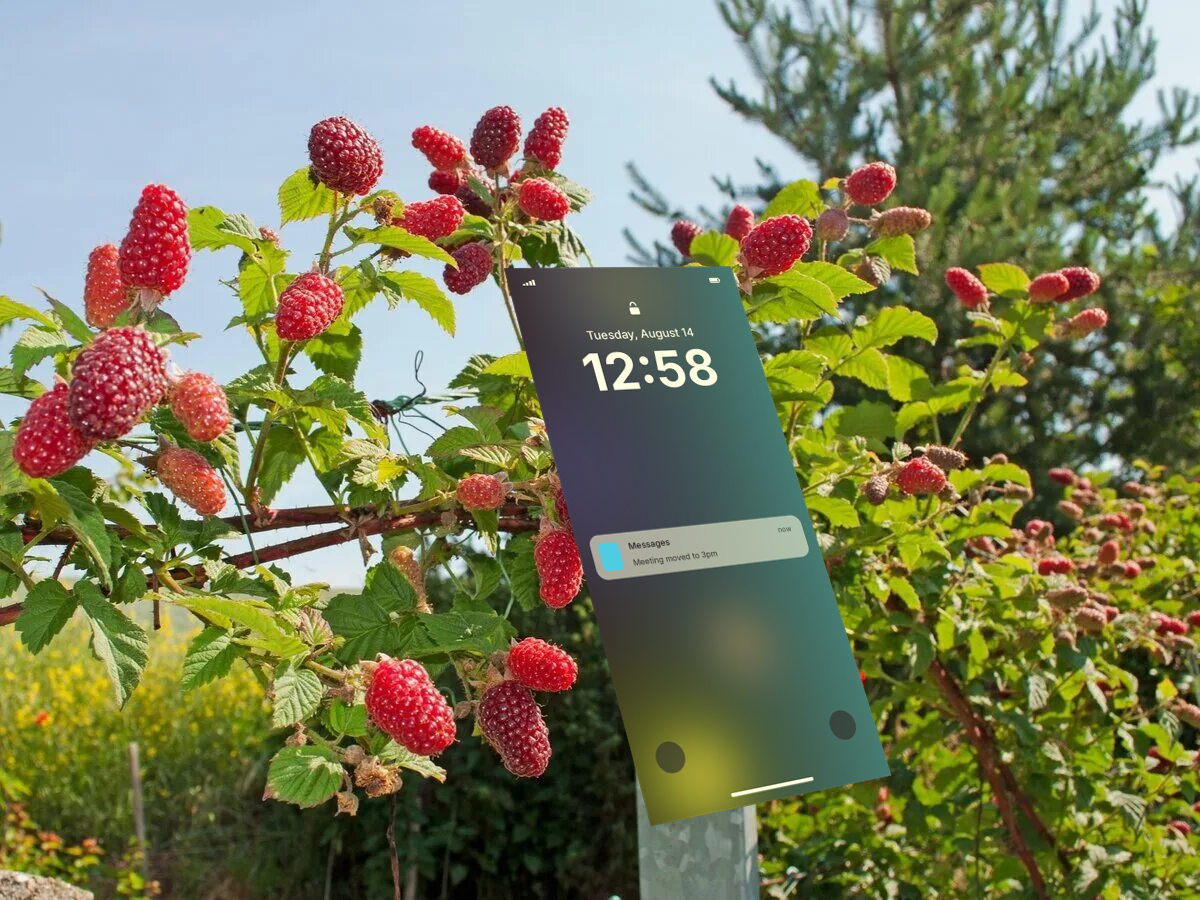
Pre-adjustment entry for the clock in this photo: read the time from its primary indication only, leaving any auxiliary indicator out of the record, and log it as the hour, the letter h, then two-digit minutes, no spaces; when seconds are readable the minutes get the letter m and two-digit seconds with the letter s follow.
12h58
